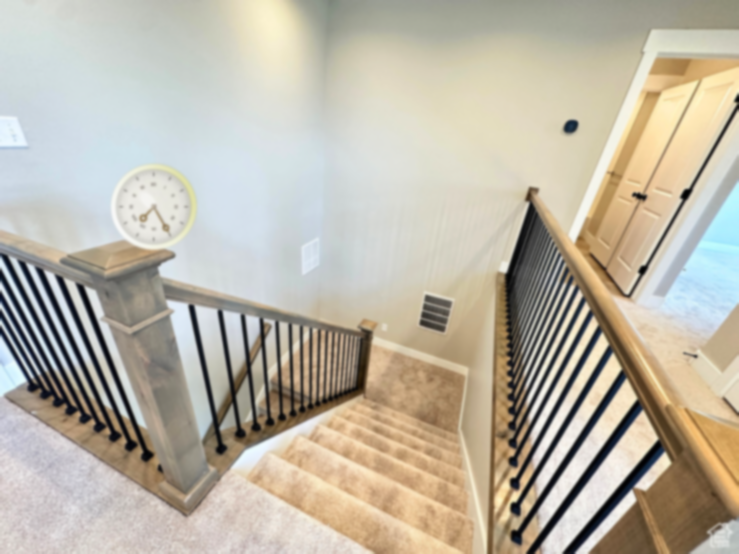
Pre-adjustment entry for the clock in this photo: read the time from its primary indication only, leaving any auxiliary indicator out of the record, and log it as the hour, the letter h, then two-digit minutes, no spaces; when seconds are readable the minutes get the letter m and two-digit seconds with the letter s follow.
7h25
